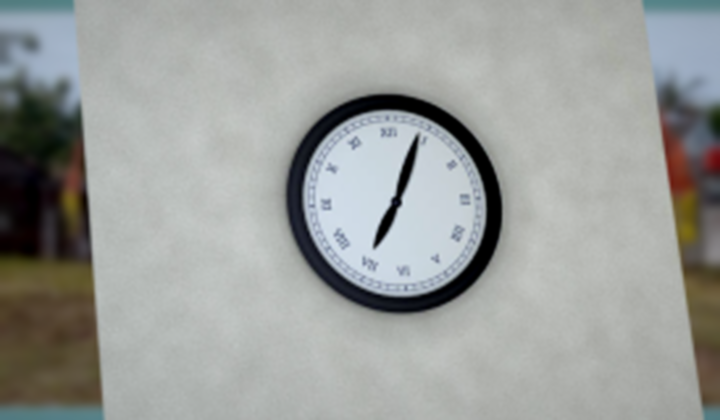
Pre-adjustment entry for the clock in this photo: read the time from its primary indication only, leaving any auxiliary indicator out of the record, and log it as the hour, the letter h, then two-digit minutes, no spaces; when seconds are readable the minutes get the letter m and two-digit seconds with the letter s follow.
7h04
